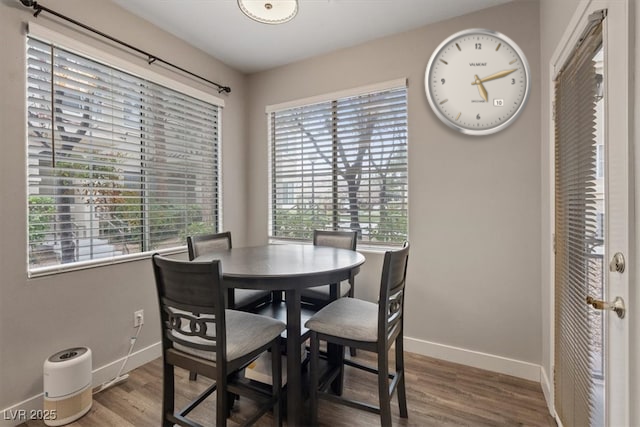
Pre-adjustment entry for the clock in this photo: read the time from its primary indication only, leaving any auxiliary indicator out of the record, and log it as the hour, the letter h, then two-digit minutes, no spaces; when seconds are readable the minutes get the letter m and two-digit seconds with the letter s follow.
5h12
